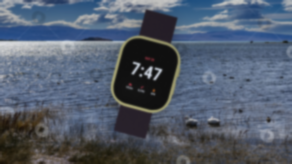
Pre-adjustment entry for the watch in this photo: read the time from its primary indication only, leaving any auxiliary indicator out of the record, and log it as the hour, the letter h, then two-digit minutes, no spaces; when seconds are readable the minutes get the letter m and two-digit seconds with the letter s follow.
7h47
